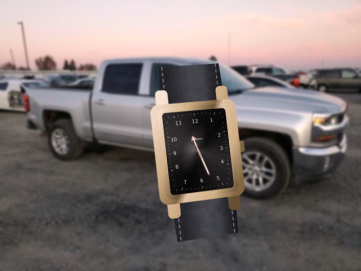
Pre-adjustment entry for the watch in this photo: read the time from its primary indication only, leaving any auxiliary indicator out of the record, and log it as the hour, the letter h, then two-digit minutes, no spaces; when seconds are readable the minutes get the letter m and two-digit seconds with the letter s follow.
11h27
